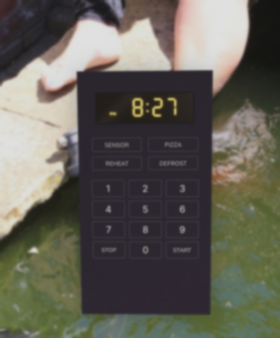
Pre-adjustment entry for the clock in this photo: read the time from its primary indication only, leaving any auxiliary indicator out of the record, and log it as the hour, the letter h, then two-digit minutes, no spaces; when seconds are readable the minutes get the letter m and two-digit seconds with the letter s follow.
8h27
